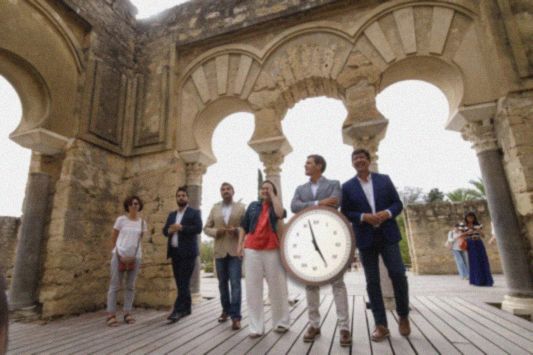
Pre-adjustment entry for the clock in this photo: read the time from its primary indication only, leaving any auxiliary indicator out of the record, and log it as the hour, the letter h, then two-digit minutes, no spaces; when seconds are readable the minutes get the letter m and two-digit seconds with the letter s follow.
4h57
